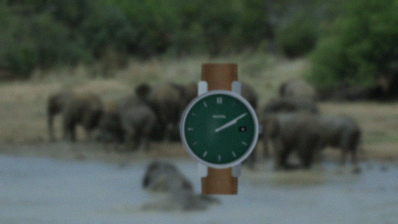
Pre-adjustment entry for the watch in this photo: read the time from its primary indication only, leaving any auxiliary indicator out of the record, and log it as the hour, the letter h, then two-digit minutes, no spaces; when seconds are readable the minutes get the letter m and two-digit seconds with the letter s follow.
2h10
